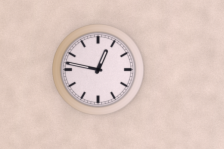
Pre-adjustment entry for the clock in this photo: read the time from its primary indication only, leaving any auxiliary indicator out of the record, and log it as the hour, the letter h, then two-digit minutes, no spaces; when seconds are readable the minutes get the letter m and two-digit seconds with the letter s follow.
12h47
